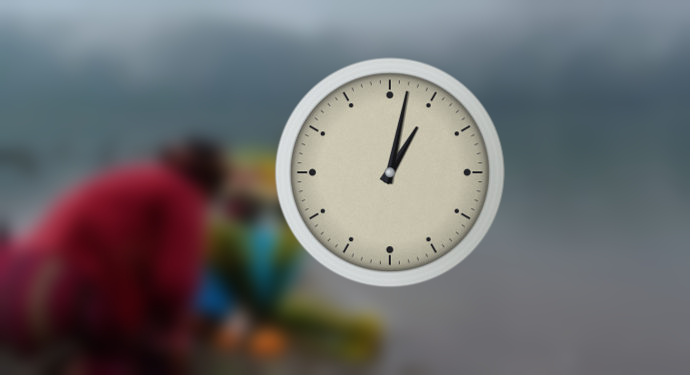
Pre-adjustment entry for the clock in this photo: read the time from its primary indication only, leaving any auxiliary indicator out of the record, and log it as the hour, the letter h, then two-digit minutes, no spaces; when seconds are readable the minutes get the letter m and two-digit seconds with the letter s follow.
1h02
